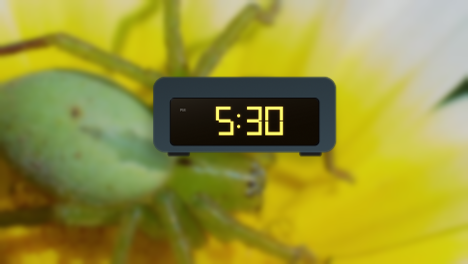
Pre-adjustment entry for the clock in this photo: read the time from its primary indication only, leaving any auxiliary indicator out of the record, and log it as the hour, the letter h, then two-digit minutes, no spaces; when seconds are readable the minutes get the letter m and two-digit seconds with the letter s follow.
5h30
